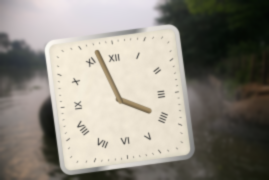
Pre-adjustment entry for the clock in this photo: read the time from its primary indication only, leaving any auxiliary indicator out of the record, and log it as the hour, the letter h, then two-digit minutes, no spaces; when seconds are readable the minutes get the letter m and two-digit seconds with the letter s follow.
3h57
